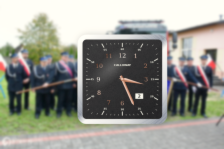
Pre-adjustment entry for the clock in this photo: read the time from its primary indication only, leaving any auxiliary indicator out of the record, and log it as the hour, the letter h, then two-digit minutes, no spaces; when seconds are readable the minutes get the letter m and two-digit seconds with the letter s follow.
3h26
